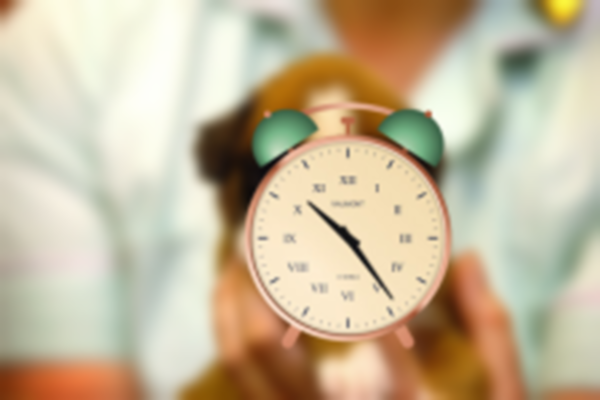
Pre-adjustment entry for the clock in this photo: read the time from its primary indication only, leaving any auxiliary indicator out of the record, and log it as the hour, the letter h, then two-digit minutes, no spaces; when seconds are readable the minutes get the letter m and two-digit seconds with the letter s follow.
10h24
